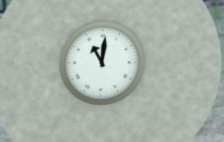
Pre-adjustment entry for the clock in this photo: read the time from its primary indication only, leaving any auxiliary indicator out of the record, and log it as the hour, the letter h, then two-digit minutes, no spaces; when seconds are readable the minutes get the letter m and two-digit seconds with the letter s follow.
11h01
